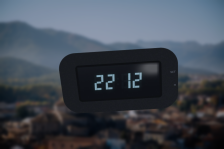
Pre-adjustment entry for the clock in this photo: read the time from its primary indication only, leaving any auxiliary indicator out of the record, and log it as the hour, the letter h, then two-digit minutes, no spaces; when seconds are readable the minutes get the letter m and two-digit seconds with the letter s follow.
22h12
